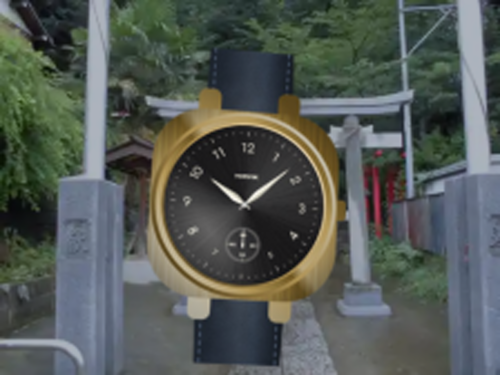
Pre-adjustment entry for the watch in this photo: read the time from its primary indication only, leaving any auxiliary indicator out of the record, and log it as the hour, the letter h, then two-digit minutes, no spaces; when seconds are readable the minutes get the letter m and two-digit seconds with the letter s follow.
10h08
